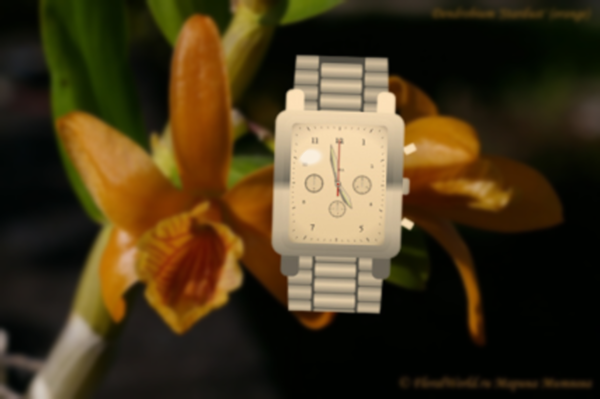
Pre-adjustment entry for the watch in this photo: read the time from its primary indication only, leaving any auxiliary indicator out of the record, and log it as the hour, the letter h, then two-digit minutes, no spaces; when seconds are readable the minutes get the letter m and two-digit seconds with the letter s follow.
4h58
